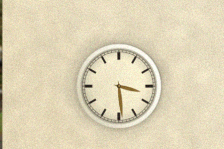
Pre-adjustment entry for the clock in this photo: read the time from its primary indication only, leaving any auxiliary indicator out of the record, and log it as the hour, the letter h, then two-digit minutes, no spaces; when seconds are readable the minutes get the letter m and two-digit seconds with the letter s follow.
3h29
